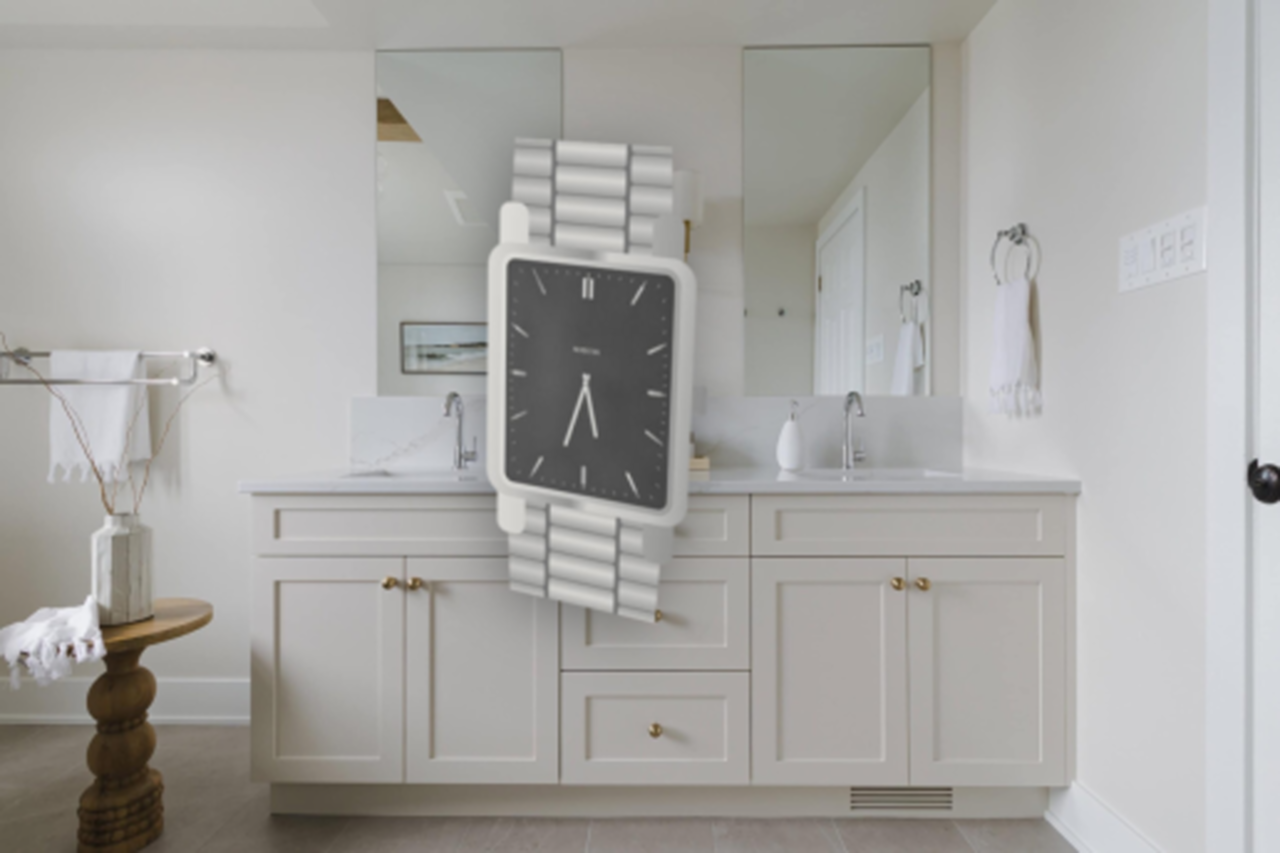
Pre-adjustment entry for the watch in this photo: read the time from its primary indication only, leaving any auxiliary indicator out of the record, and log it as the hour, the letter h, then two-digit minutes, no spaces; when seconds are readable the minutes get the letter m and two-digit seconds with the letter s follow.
5h33
